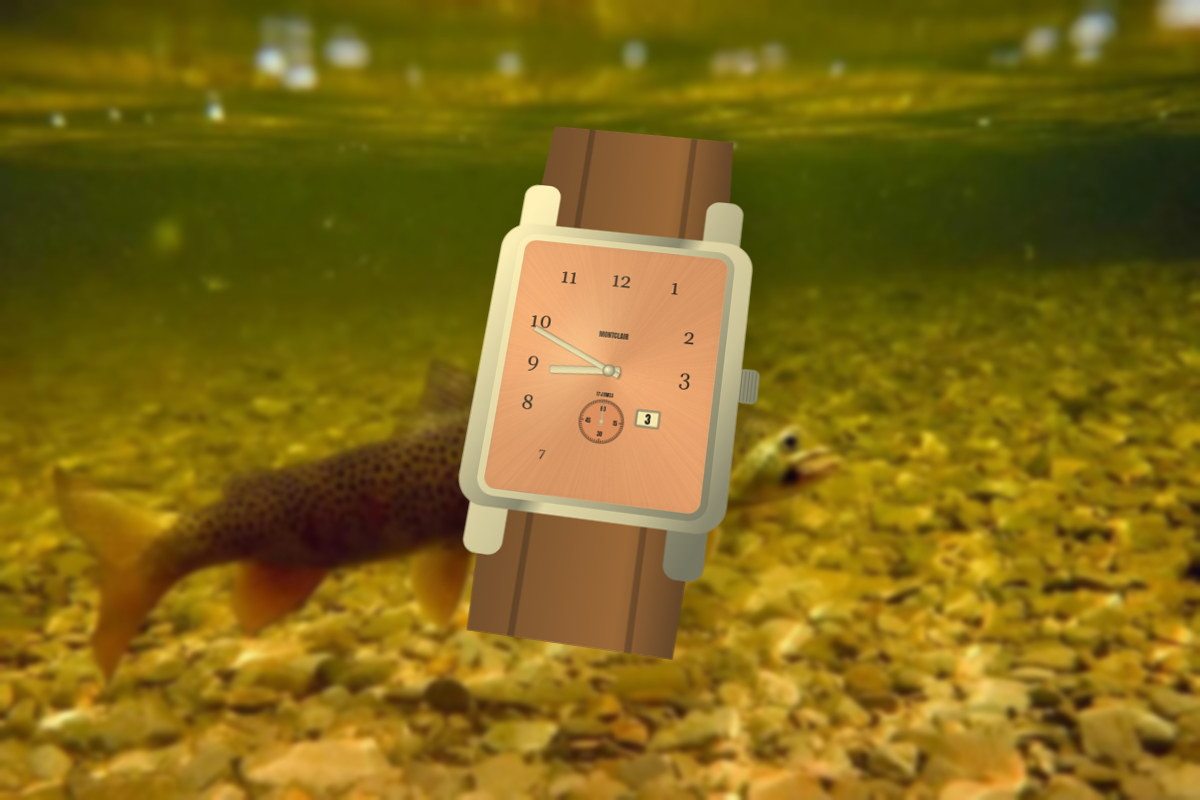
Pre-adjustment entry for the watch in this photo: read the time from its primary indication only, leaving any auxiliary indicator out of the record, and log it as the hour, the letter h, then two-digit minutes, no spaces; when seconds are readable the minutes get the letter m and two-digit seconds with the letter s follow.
8h49
